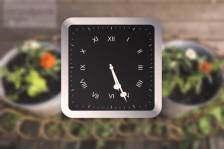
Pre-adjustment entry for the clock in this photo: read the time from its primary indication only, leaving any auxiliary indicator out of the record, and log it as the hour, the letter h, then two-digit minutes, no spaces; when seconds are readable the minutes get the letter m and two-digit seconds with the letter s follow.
5h26
